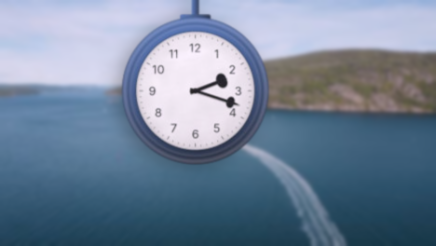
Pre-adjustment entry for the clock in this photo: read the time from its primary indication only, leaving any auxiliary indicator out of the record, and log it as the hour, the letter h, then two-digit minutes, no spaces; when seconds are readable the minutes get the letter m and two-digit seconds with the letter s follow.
2h18
